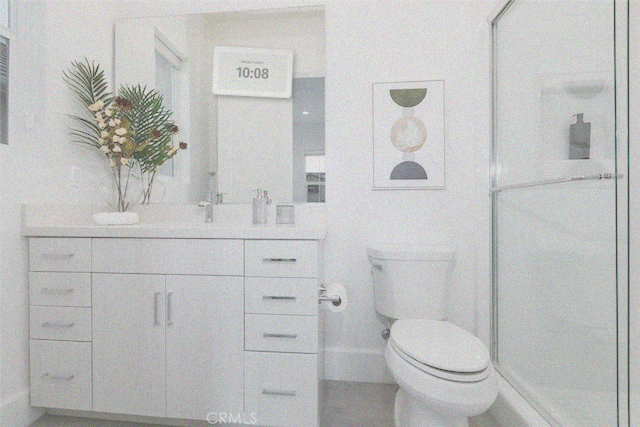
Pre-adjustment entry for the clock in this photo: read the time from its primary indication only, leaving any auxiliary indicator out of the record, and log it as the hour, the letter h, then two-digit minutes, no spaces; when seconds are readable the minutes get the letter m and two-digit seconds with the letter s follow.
10h08
